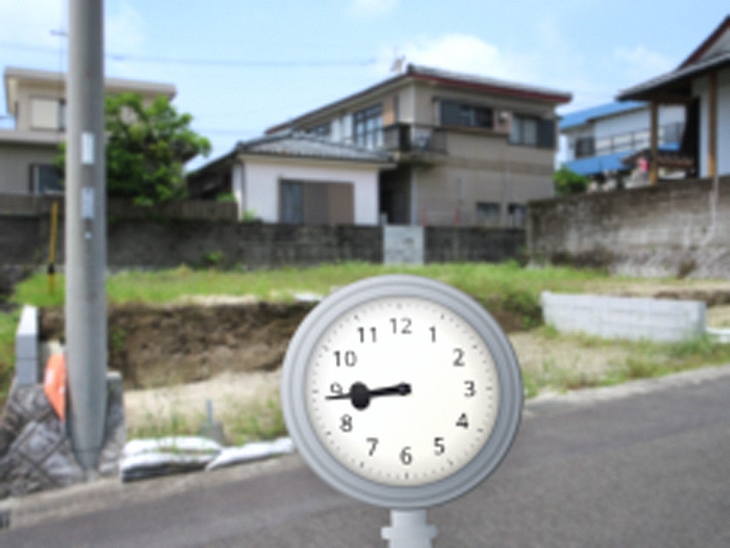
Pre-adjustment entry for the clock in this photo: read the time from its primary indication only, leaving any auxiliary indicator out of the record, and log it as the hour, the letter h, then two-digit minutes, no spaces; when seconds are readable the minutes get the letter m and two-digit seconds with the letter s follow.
8h44
